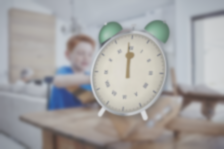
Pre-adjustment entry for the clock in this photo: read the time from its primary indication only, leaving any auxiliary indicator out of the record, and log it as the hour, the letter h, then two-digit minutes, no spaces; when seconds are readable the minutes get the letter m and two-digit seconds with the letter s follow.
11h59
